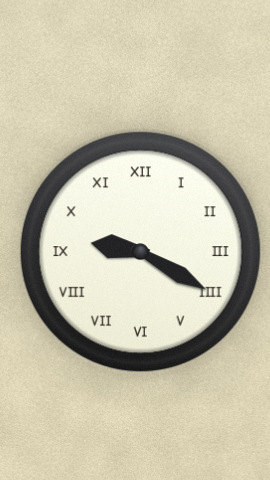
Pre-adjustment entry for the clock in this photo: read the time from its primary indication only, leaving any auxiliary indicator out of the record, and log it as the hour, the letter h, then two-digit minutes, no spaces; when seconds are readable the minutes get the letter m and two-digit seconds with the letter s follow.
9h20
